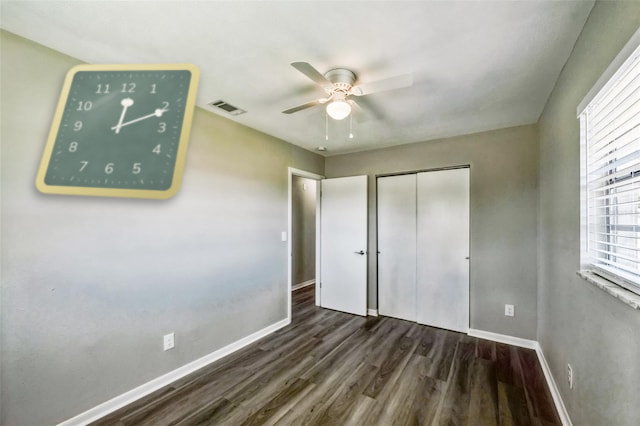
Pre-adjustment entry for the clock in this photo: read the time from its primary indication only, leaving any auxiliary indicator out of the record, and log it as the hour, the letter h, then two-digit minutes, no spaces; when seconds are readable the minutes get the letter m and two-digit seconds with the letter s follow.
12h11
